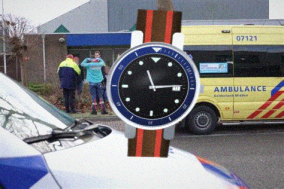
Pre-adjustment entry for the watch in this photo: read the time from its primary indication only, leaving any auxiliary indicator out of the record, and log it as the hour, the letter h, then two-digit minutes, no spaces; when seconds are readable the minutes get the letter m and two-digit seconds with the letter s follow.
11h14
